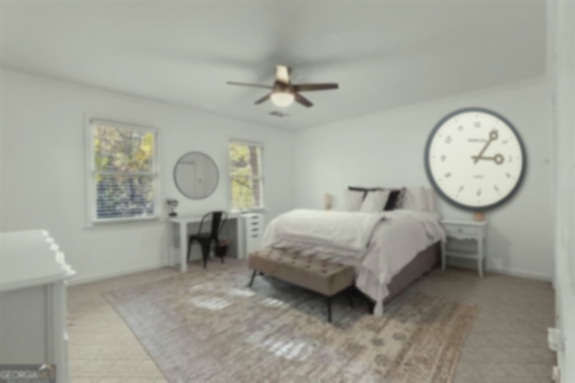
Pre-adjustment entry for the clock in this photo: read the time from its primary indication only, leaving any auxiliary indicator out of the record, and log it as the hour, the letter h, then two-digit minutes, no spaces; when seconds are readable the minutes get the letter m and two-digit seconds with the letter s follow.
3h06
